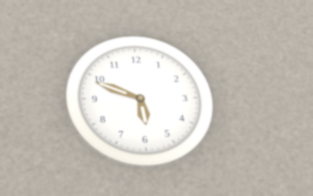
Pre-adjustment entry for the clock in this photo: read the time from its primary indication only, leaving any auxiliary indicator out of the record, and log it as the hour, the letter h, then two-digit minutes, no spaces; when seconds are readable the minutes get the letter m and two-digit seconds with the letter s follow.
5h49
